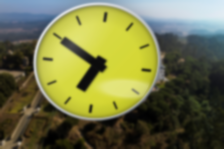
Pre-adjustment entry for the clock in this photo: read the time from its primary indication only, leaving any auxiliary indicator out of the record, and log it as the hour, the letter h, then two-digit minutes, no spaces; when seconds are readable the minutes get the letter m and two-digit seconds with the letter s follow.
6h50
